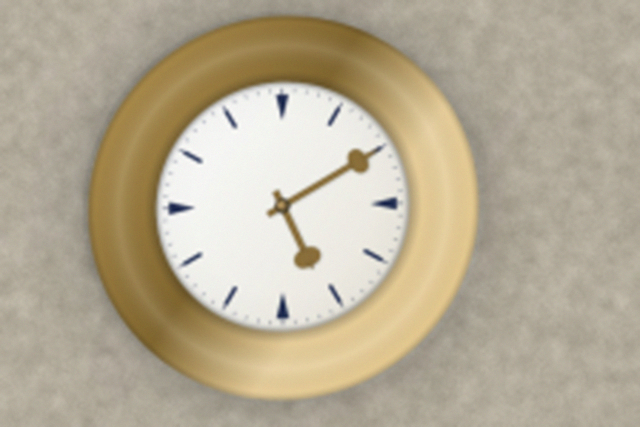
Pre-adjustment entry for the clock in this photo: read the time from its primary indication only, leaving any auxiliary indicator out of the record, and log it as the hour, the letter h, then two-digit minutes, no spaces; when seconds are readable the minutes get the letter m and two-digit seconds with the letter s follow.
5h10
